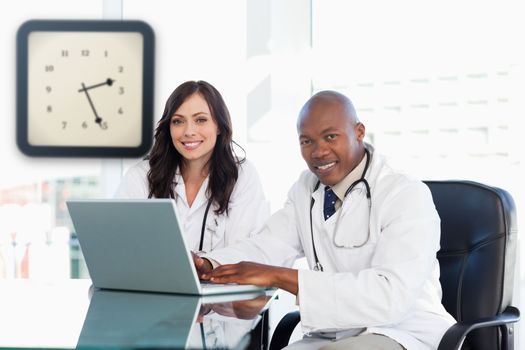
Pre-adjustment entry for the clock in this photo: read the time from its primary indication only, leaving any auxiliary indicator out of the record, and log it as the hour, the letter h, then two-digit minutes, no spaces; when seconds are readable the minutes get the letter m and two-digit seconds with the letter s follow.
2h26
